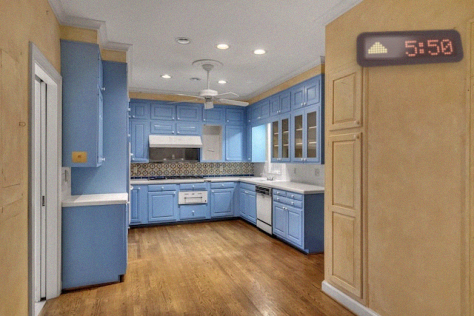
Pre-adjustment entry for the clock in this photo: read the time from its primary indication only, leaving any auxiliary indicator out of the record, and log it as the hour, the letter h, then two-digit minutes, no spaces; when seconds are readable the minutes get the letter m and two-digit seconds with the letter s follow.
5h50
